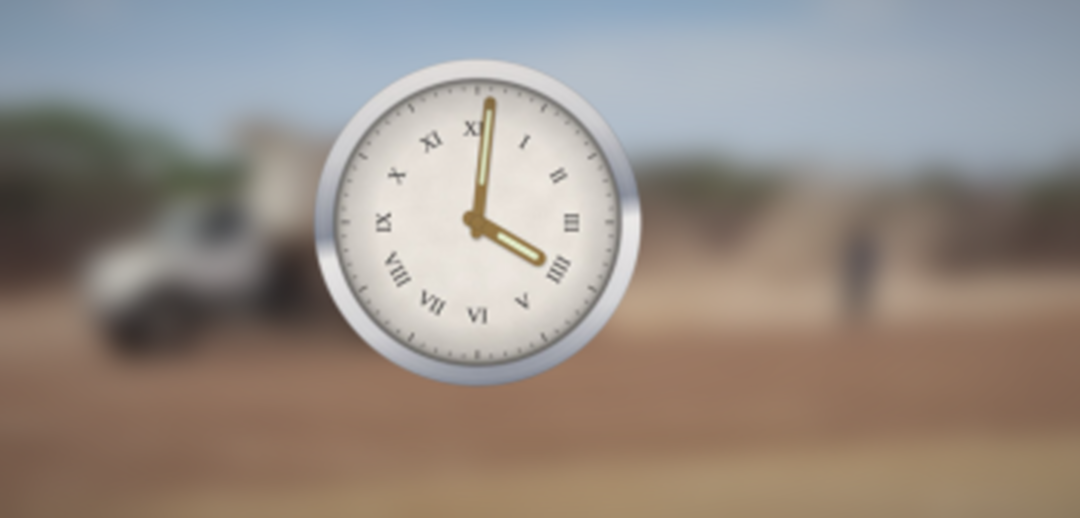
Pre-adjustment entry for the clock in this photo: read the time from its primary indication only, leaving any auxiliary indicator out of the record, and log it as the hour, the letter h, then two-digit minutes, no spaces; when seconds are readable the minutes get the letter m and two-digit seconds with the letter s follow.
4h01
